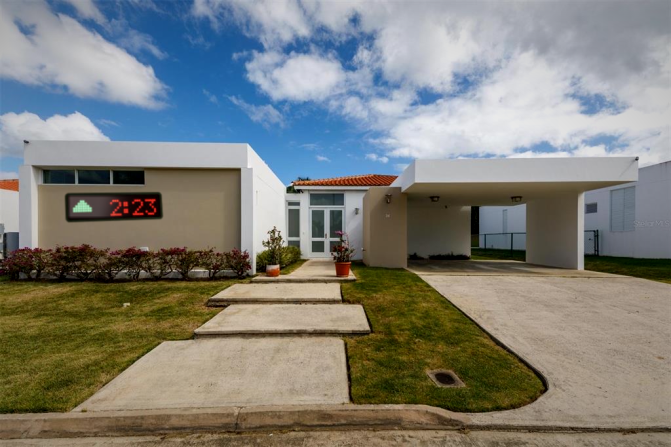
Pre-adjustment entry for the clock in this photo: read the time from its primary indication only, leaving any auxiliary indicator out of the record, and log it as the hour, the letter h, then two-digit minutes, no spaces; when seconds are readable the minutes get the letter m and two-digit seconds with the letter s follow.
2h23
